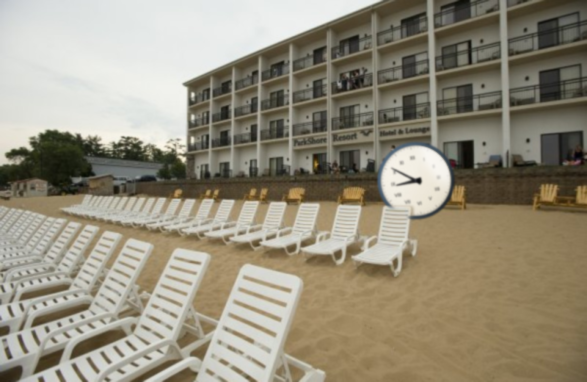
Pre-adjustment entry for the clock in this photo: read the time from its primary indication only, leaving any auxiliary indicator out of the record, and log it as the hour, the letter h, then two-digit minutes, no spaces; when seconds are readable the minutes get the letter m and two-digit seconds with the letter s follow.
8h51
